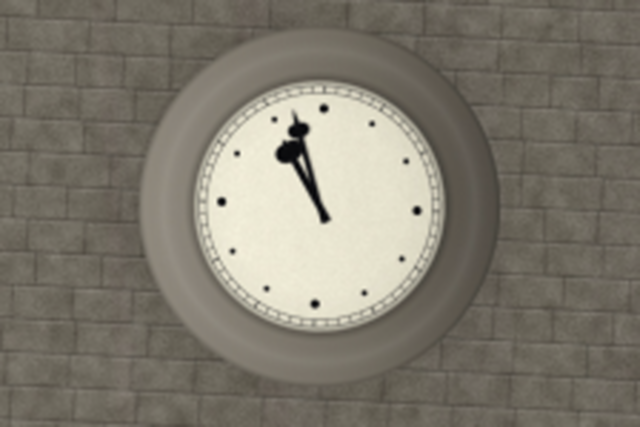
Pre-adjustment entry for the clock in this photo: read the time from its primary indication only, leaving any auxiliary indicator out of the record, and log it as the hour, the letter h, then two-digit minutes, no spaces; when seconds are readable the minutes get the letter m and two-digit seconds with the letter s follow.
10h57
